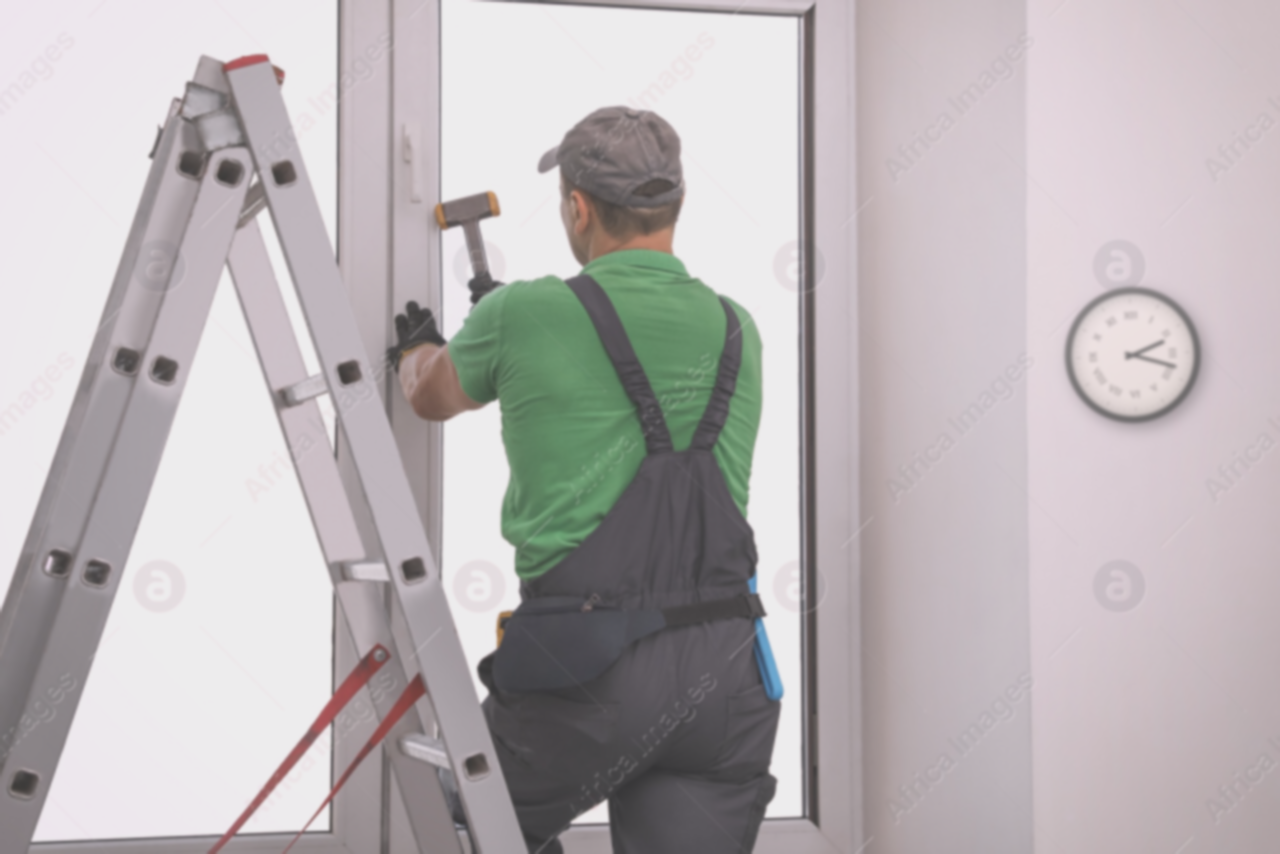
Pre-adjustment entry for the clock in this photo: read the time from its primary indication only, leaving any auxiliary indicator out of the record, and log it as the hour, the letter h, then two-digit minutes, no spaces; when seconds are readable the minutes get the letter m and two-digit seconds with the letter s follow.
2h18
